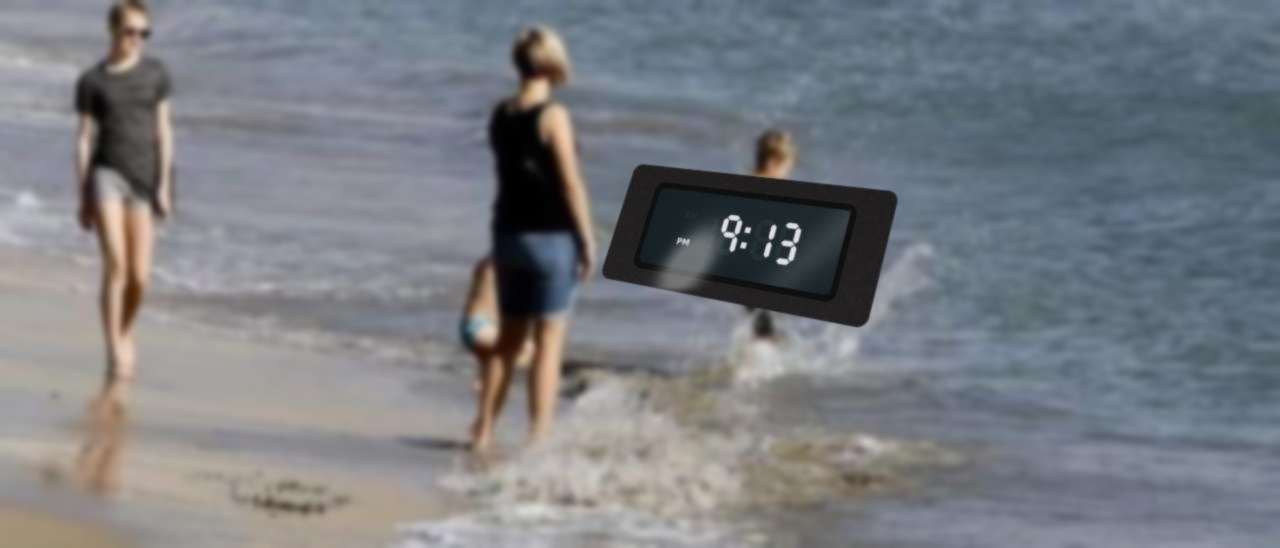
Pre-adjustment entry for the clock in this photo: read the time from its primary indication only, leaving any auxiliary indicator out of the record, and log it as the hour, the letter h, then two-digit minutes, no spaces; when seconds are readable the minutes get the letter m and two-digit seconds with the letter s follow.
9h13
